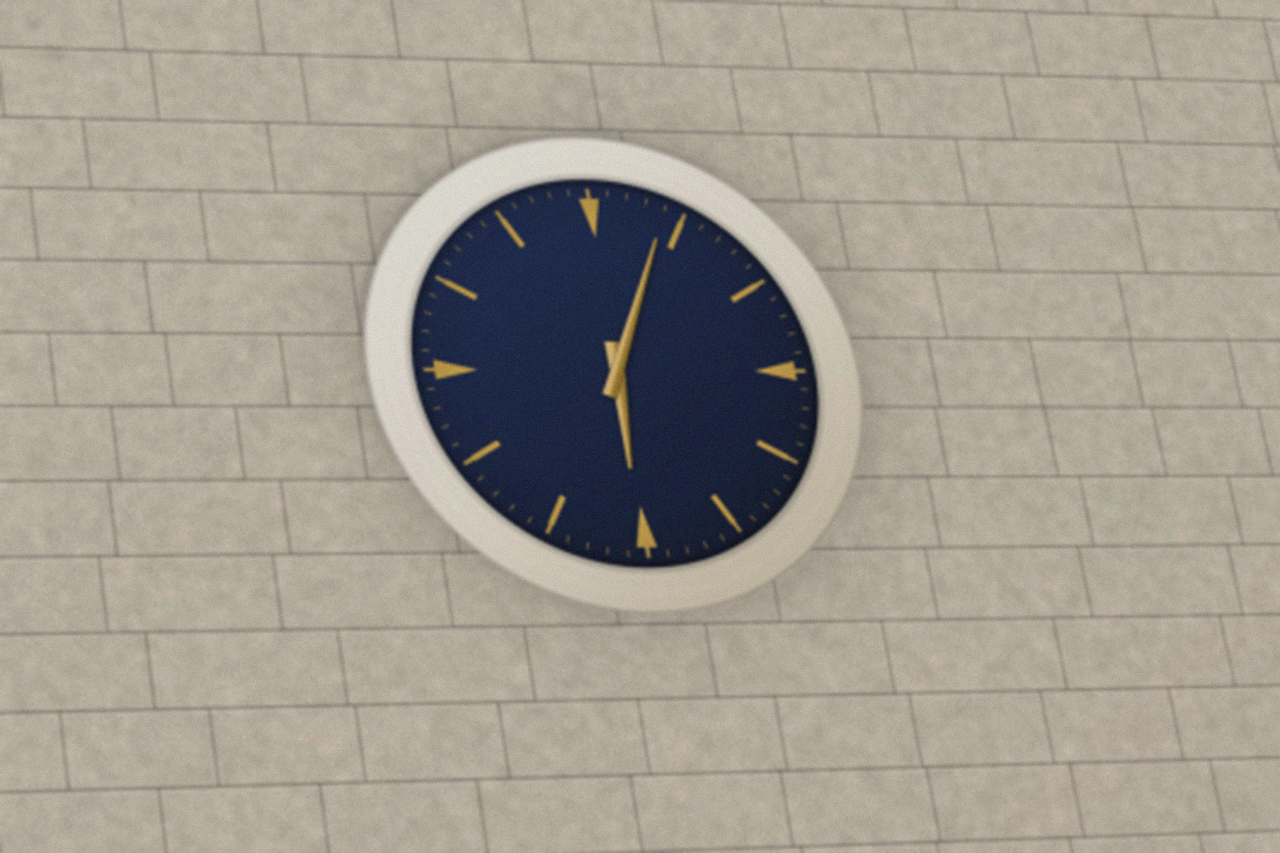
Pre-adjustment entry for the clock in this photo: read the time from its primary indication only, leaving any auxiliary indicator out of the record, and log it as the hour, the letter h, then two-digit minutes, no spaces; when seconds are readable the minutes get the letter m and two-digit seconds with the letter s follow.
6h04
